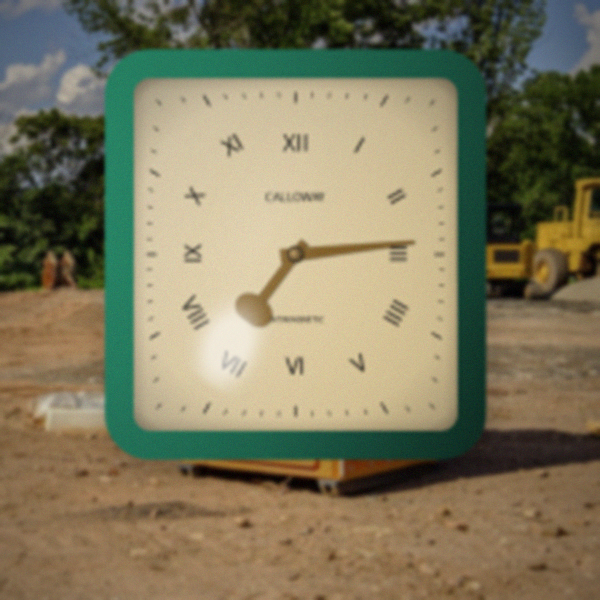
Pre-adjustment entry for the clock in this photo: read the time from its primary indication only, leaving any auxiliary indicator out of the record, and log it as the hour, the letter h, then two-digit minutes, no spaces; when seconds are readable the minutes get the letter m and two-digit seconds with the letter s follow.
7h14
